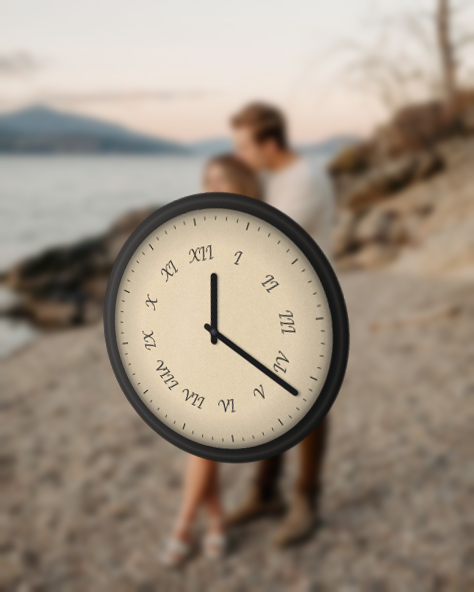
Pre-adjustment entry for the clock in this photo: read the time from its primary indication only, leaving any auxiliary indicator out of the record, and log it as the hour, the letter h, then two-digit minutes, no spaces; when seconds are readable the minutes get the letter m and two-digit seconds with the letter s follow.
12h22
